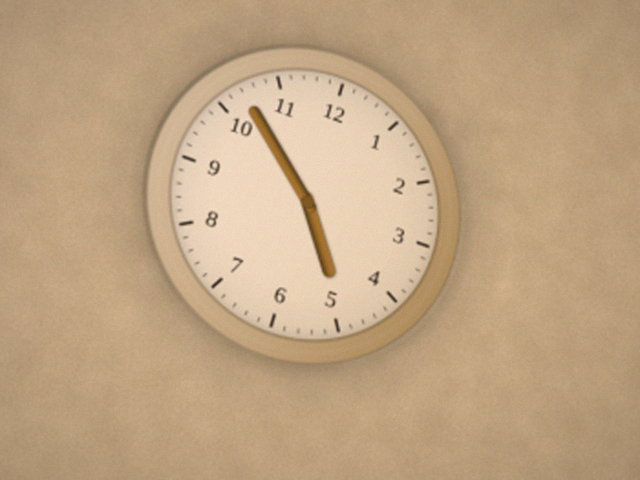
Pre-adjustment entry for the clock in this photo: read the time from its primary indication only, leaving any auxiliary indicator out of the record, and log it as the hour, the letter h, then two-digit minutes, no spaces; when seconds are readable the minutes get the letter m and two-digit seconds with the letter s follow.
4h52
